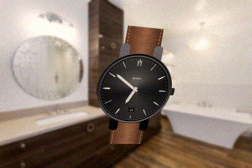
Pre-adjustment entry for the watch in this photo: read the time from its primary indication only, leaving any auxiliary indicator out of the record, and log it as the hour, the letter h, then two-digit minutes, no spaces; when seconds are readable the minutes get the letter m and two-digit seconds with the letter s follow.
6h51
